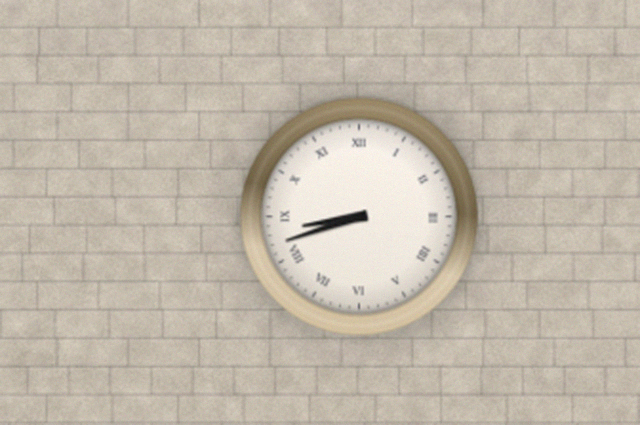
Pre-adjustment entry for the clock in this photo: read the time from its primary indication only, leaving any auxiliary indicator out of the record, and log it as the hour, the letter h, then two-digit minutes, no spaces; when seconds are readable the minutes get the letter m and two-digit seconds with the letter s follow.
8h42
